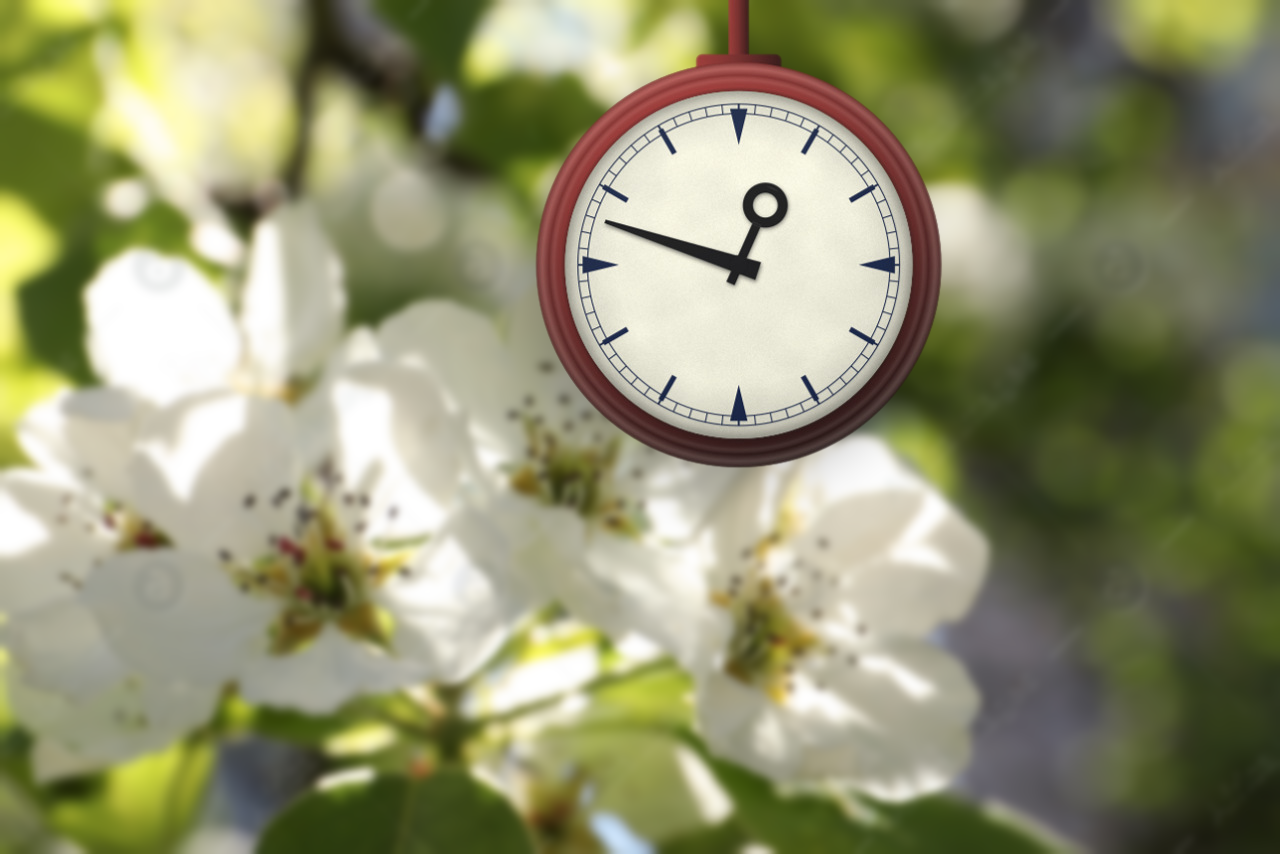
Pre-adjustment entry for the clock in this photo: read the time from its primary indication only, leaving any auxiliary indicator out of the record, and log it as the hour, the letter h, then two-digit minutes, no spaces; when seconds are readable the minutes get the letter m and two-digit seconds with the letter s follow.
12h48
